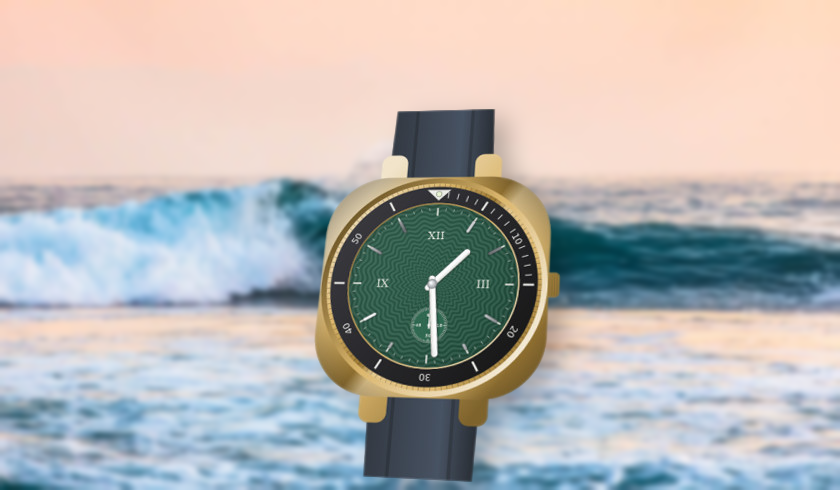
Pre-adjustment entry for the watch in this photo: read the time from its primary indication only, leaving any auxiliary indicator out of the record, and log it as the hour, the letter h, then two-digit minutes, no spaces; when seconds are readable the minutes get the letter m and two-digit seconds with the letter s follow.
1h29
